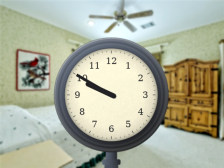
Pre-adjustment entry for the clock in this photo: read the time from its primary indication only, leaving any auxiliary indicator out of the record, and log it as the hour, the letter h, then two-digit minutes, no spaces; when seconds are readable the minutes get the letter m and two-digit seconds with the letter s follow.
9h50
